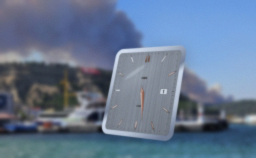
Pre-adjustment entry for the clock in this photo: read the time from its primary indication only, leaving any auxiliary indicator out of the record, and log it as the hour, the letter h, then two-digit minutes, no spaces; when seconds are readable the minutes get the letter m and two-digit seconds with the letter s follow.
5h28
